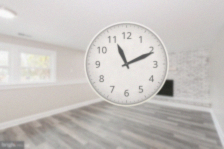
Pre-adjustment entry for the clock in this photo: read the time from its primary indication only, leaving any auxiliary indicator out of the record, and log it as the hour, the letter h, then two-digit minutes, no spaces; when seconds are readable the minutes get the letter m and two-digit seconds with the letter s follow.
11h11
